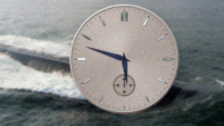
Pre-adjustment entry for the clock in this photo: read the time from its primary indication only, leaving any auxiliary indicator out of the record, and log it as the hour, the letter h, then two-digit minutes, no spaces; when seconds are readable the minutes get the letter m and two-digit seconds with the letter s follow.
5h48
